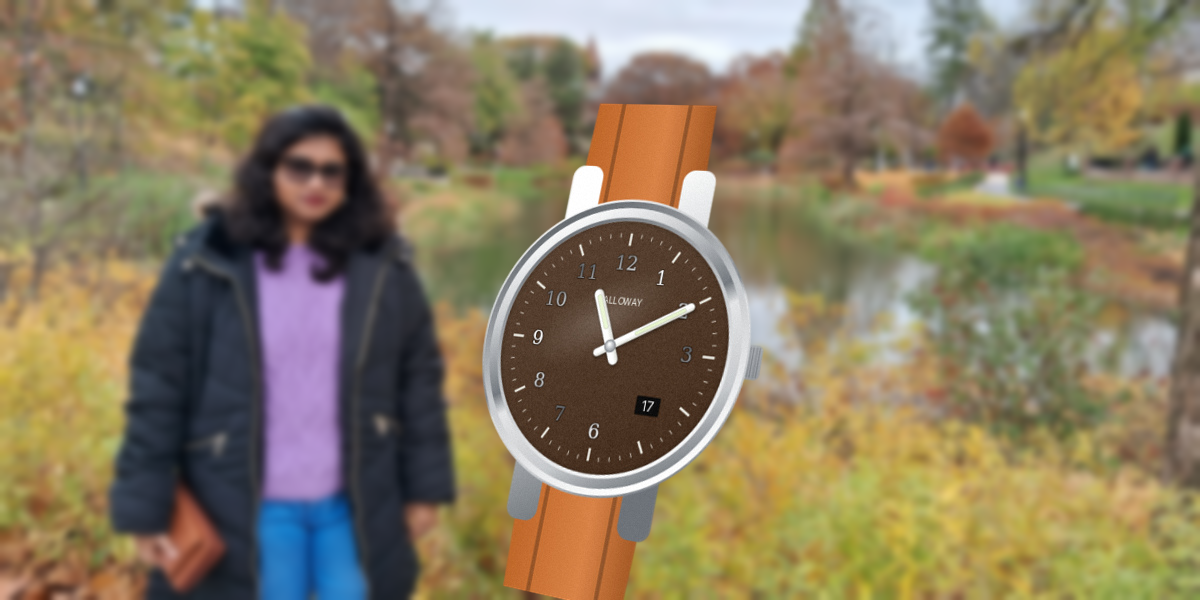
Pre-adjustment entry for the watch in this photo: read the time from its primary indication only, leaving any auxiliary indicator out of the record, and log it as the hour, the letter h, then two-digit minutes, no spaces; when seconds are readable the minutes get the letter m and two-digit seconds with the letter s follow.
11h10
